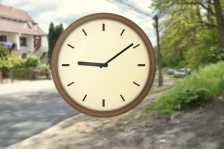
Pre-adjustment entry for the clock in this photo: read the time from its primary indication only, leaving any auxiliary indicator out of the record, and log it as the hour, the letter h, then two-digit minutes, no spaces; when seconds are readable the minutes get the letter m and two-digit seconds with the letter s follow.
9h09
